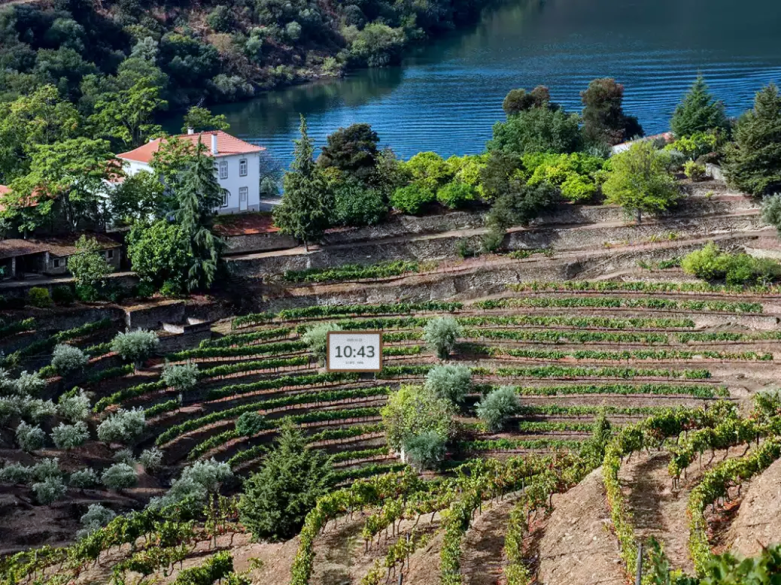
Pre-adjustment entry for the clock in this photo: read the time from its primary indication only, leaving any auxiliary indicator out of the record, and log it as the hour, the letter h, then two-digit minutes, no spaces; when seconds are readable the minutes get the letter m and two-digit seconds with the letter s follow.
10h43
